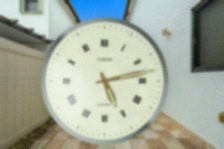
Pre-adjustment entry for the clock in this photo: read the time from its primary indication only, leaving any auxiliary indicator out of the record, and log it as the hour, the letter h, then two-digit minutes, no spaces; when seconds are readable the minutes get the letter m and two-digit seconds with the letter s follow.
5h13
